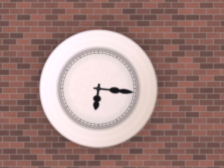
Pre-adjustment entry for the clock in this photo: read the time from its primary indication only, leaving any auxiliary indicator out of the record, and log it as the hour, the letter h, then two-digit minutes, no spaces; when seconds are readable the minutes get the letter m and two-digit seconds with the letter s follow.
6h16
